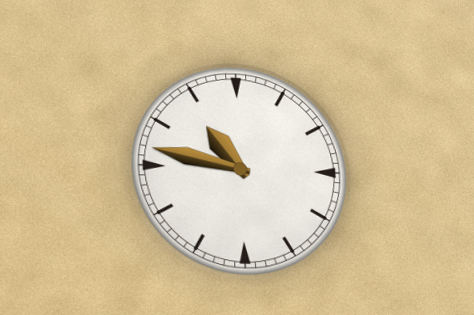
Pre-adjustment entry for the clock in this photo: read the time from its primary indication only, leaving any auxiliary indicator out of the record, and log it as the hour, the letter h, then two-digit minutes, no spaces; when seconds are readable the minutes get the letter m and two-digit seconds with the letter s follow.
10h47
